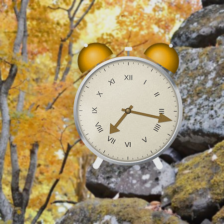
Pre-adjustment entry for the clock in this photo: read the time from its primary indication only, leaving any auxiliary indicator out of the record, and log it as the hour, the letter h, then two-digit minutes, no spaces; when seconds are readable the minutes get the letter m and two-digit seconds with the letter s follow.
7h17
